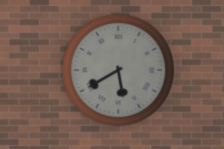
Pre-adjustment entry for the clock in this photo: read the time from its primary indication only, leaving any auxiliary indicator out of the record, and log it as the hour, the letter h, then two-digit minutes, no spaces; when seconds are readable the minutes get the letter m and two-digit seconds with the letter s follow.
5h40
